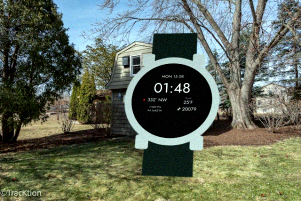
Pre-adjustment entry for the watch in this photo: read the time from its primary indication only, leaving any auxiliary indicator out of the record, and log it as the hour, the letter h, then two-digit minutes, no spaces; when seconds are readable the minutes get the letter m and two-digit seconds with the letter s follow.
1h48
